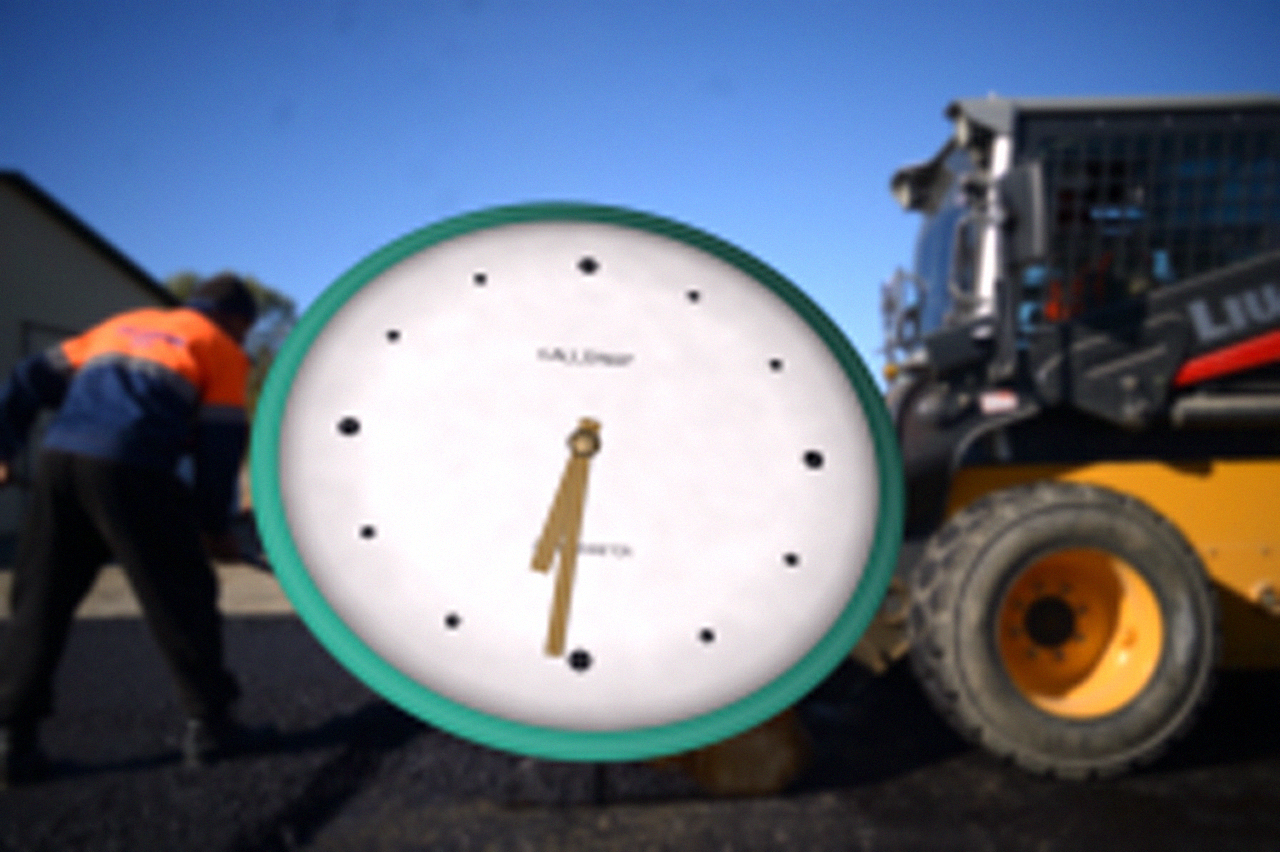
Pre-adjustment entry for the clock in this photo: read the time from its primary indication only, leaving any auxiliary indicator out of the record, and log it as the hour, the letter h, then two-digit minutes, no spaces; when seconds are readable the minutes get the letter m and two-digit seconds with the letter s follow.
6h31
